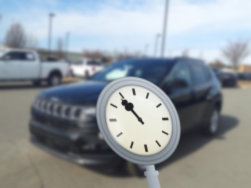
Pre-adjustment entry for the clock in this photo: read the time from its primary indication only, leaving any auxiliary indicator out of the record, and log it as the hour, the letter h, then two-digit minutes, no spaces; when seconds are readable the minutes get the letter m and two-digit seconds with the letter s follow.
10h54
